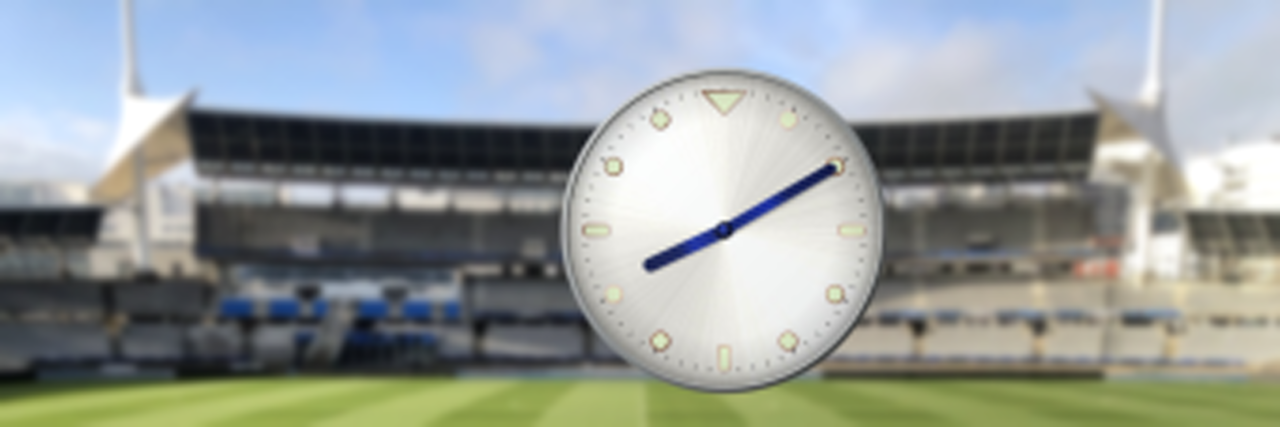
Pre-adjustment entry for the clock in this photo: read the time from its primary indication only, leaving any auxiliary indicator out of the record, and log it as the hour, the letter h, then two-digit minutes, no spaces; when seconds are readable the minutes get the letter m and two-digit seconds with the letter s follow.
8h10
